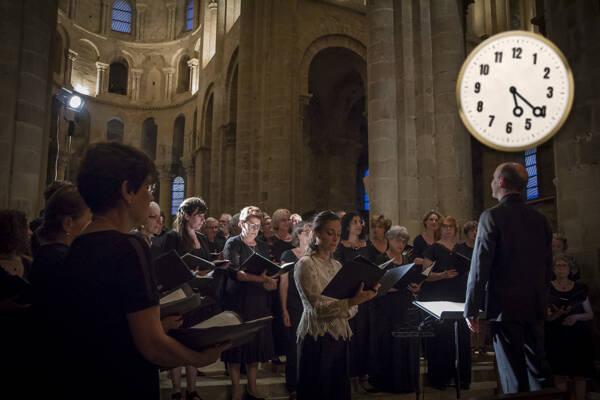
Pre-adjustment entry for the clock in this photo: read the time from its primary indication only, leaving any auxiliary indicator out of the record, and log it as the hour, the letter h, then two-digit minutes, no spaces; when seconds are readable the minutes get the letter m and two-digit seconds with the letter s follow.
5h21
